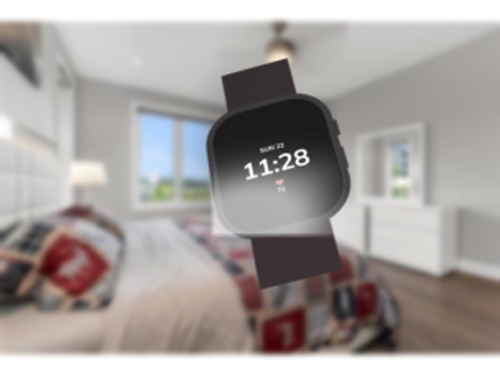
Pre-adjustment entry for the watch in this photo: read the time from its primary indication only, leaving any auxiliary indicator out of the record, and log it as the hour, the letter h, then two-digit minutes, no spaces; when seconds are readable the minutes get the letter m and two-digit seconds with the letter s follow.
11h28
